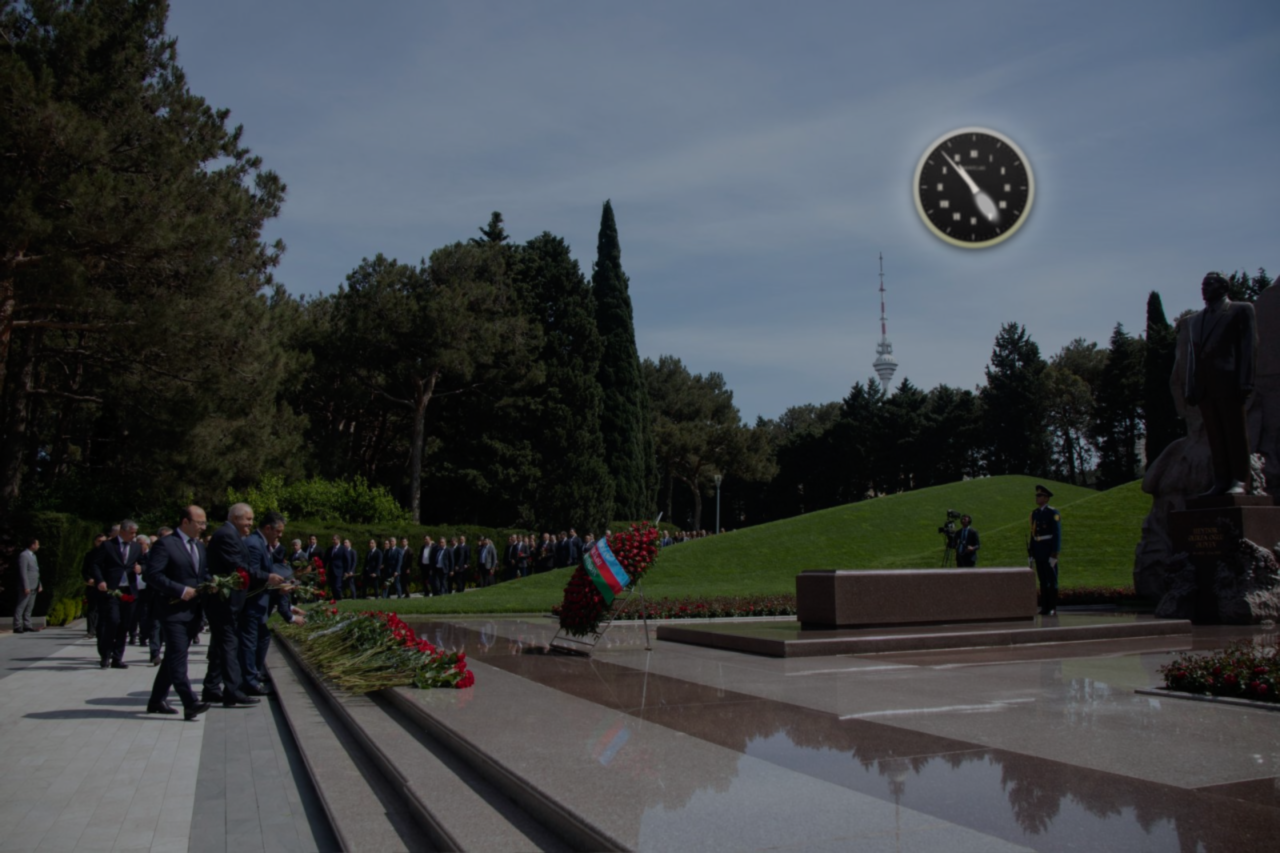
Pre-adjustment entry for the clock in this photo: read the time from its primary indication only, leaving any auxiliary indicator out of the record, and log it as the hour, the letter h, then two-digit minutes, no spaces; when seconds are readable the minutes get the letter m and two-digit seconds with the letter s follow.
10h53
